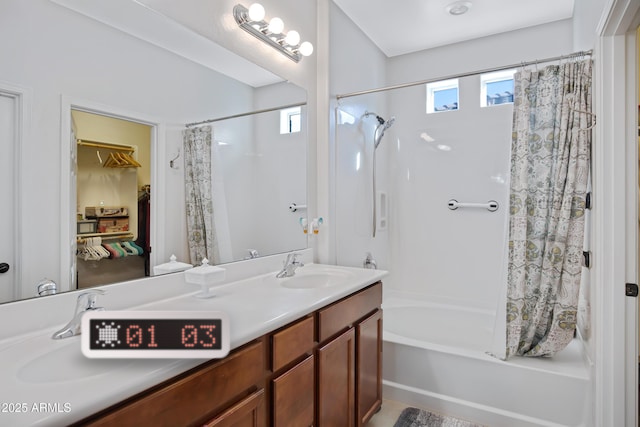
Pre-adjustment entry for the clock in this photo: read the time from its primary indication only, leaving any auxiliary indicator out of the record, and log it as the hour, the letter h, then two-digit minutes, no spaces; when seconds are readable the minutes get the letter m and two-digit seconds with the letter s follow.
1h03
